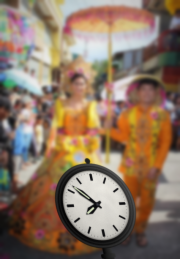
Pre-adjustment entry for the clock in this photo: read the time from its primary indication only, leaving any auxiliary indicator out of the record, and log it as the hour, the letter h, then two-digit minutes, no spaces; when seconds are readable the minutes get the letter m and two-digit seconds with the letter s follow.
7h52
